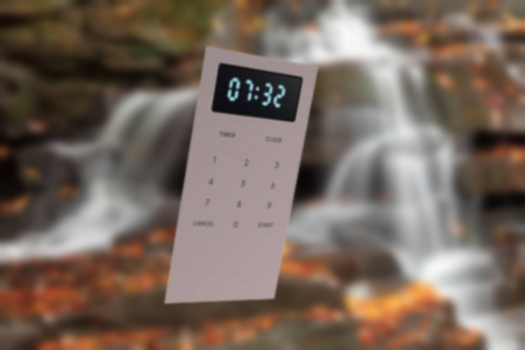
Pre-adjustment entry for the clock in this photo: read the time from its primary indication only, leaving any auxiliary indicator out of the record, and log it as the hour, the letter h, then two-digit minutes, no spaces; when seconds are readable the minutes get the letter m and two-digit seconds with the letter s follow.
7h32
